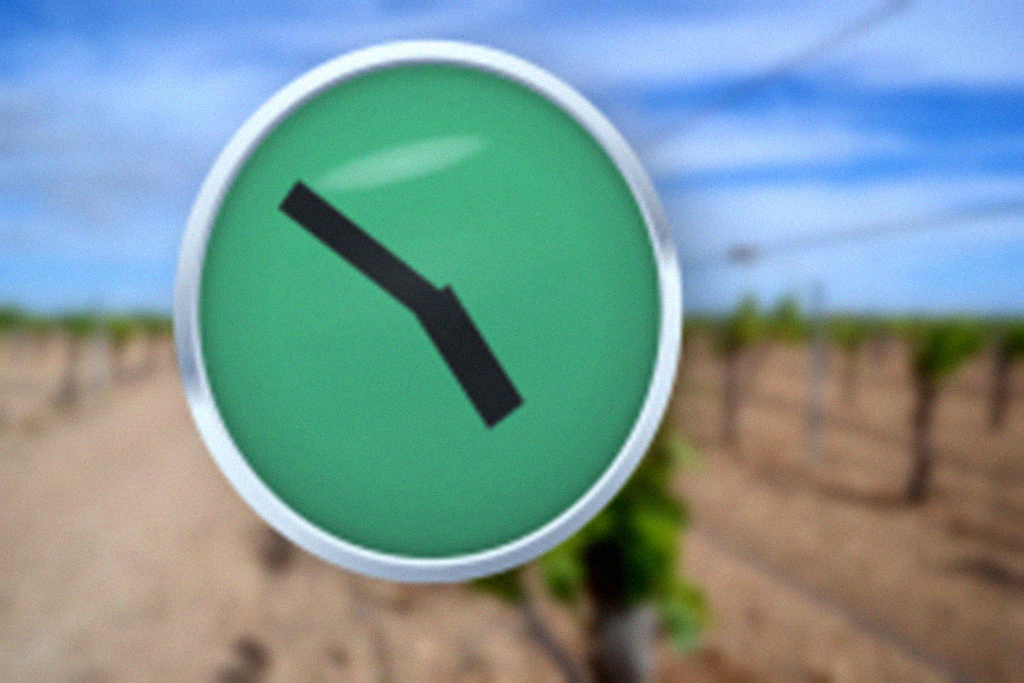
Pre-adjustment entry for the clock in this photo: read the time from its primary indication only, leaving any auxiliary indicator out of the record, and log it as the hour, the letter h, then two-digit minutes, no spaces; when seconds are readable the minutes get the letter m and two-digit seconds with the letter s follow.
4h51
